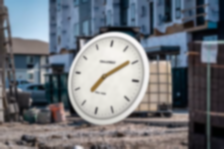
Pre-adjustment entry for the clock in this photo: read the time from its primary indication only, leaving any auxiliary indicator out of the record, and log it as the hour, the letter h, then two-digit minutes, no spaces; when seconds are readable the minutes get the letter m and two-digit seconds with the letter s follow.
7h09
